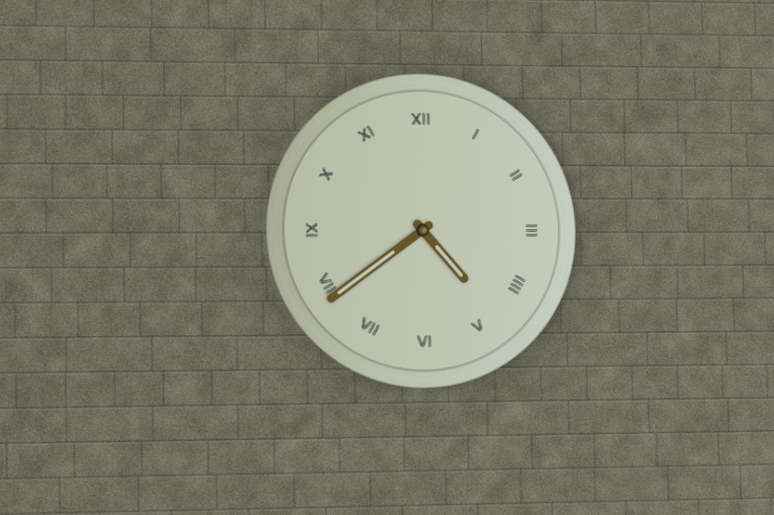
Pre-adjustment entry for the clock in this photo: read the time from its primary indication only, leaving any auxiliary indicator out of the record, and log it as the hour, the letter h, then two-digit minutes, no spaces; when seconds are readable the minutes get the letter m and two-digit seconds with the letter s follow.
4h39
